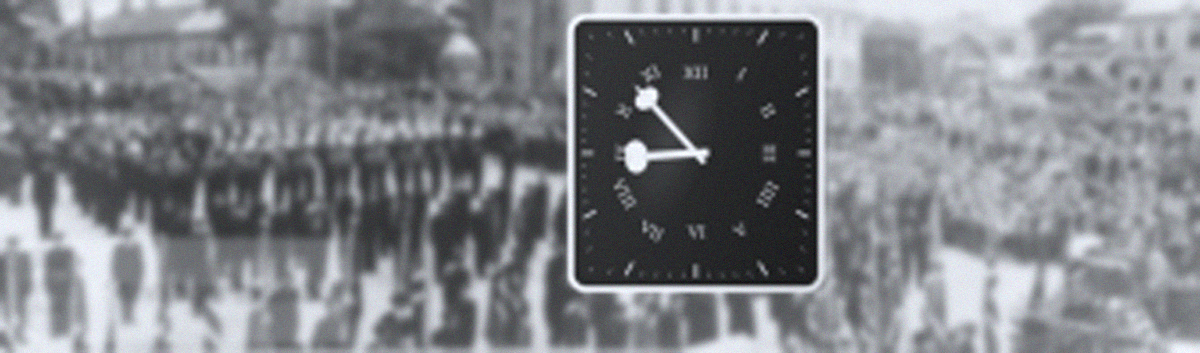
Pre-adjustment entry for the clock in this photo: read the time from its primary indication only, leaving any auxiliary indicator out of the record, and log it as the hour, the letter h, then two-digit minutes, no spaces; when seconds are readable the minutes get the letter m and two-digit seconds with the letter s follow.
8h53
